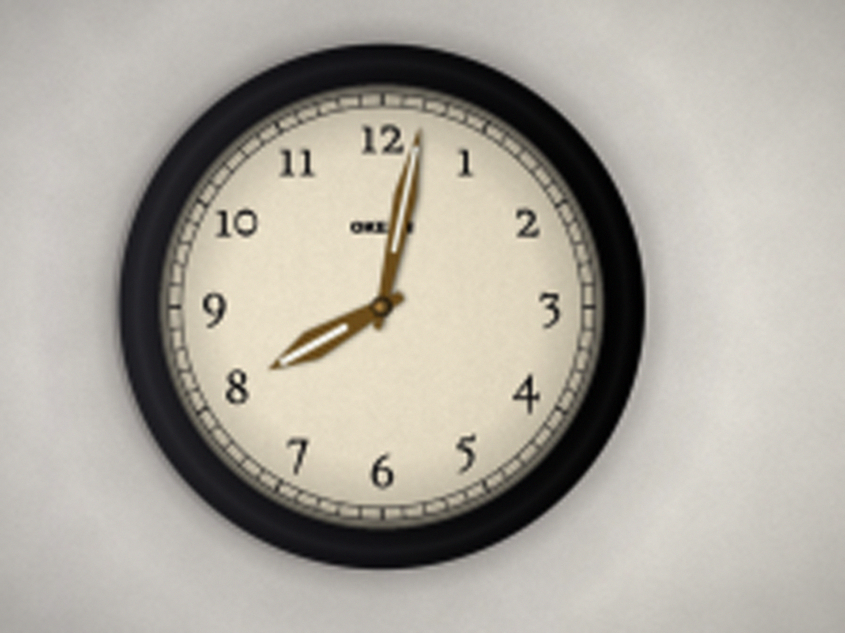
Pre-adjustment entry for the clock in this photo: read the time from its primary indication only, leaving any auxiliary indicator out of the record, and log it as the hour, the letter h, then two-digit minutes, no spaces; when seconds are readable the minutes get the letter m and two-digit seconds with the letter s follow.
8h02
